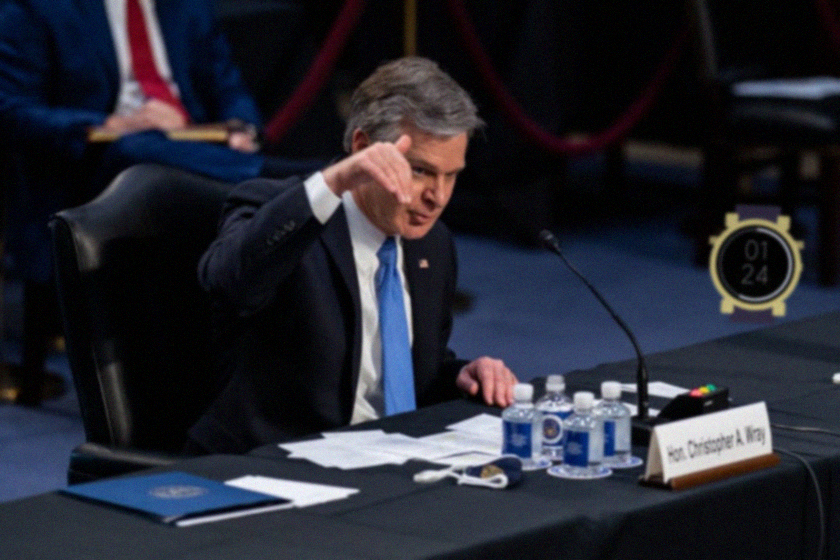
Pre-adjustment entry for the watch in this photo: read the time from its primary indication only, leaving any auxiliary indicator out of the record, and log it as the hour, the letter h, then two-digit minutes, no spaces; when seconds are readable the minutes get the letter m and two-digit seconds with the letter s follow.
1h24
